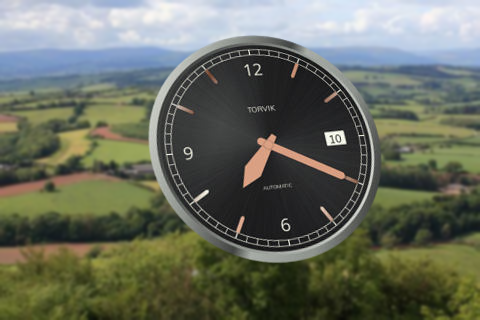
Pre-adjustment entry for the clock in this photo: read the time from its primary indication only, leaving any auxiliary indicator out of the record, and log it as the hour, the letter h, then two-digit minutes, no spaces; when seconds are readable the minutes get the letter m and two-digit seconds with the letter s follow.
7h20
